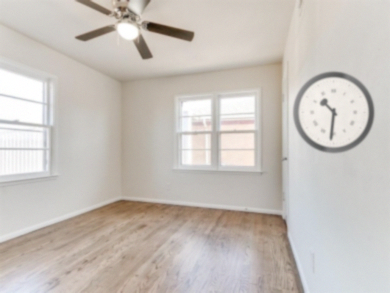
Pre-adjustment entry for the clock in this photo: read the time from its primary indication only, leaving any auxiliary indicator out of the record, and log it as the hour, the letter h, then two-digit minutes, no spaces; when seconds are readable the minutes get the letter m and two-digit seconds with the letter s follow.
10h31
